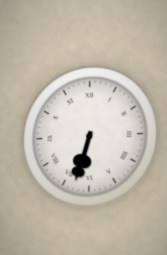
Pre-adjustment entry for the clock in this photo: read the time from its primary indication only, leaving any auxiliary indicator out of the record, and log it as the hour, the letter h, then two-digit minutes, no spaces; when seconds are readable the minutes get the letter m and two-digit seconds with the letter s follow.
6h33
